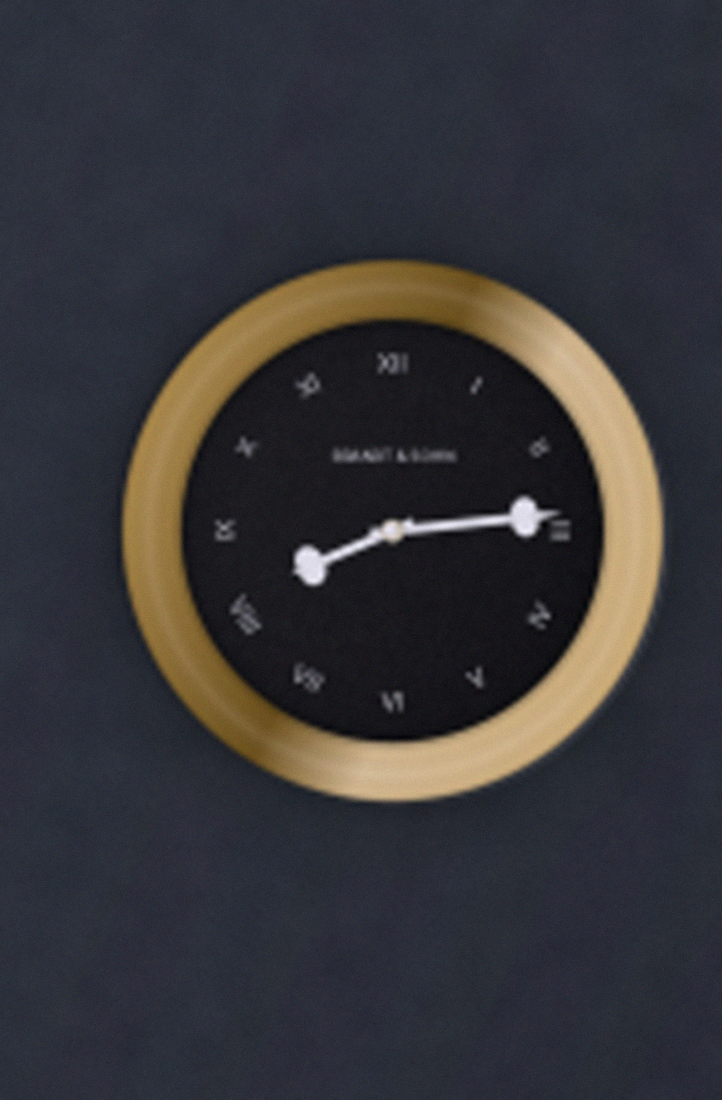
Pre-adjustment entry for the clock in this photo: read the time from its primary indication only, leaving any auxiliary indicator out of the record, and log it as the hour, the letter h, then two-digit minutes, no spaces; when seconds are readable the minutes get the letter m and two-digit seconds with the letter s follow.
8h14
